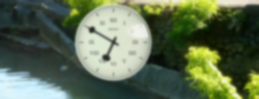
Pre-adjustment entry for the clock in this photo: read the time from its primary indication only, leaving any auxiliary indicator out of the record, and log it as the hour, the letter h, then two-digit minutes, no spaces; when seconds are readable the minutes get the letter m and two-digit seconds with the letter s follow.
6h50
